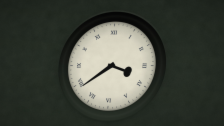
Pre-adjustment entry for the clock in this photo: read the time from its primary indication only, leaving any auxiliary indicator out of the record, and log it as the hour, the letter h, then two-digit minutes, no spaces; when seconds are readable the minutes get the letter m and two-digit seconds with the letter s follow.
3h39
